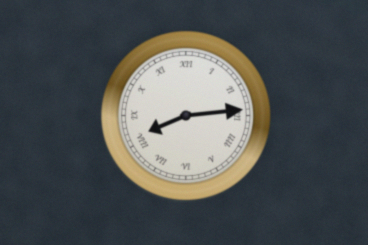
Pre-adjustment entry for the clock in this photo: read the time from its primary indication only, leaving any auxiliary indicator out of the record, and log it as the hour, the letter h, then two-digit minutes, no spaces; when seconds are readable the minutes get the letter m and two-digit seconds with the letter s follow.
8h14
